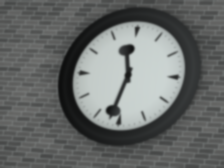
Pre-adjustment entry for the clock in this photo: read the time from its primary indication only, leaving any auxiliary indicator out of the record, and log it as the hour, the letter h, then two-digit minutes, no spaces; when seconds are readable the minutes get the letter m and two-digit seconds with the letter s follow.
11h32
